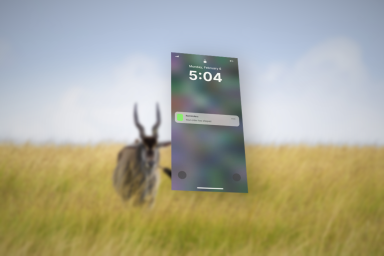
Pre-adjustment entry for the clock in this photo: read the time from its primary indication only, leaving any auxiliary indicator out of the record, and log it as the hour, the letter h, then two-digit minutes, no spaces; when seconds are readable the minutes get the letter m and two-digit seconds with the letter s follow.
5h04
